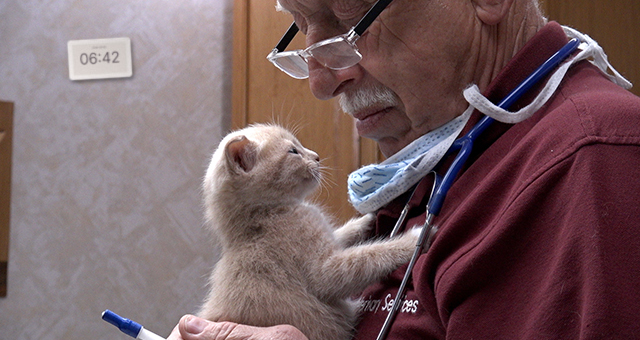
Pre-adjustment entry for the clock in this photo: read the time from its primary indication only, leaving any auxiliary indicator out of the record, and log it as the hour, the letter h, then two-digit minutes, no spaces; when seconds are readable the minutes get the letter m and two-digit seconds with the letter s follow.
6h42
